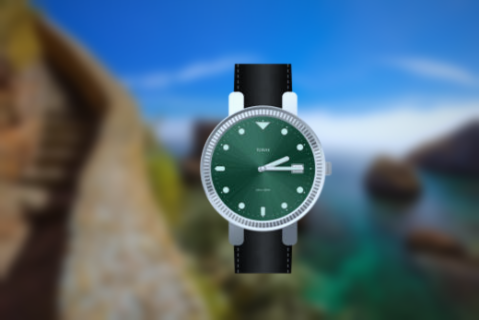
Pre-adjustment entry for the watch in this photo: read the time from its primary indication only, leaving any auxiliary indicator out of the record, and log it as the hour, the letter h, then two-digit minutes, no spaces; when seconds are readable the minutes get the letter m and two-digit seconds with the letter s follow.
2h15
